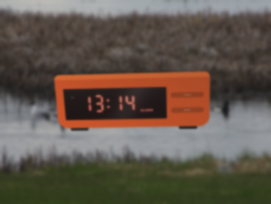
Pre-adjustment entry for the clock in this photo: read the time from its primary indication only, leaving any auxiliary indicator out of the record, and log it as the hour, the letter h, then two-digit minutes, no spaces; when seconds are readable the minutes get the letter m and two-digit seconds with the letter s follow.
13h14
